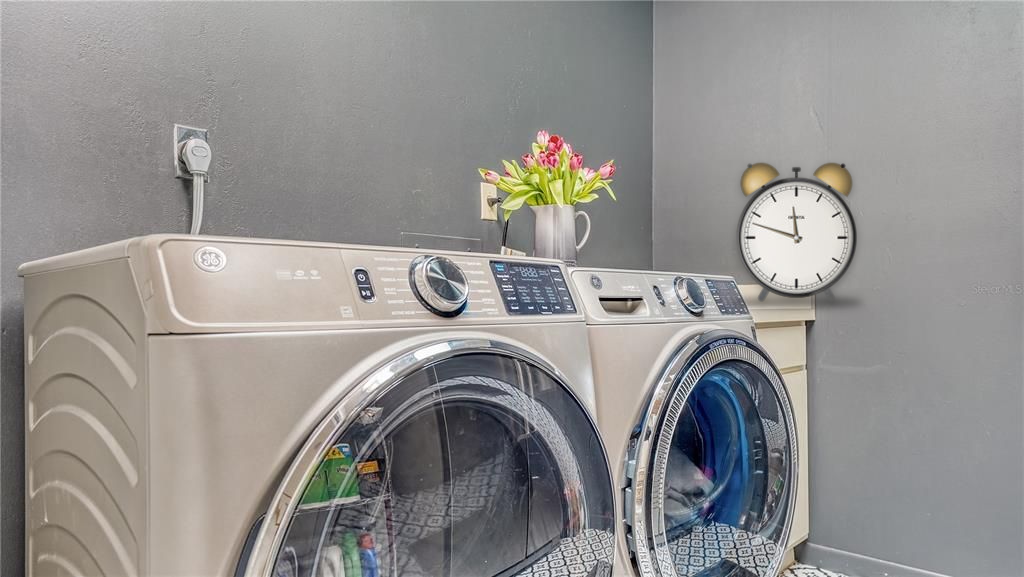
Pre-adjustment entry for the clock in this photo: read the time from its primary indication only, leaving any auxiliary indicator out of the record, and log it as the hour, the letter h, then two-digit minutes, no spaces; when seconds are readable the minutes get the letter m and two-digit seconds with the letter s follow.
11h48
